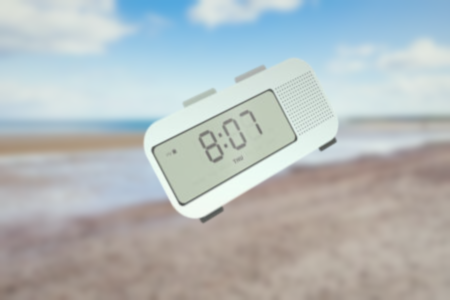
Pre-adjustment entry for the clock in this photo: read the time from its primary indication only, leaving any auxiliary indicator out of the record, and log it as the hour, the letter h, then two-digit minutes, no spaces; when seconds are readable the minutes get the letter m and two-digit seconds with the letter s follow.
8h07
